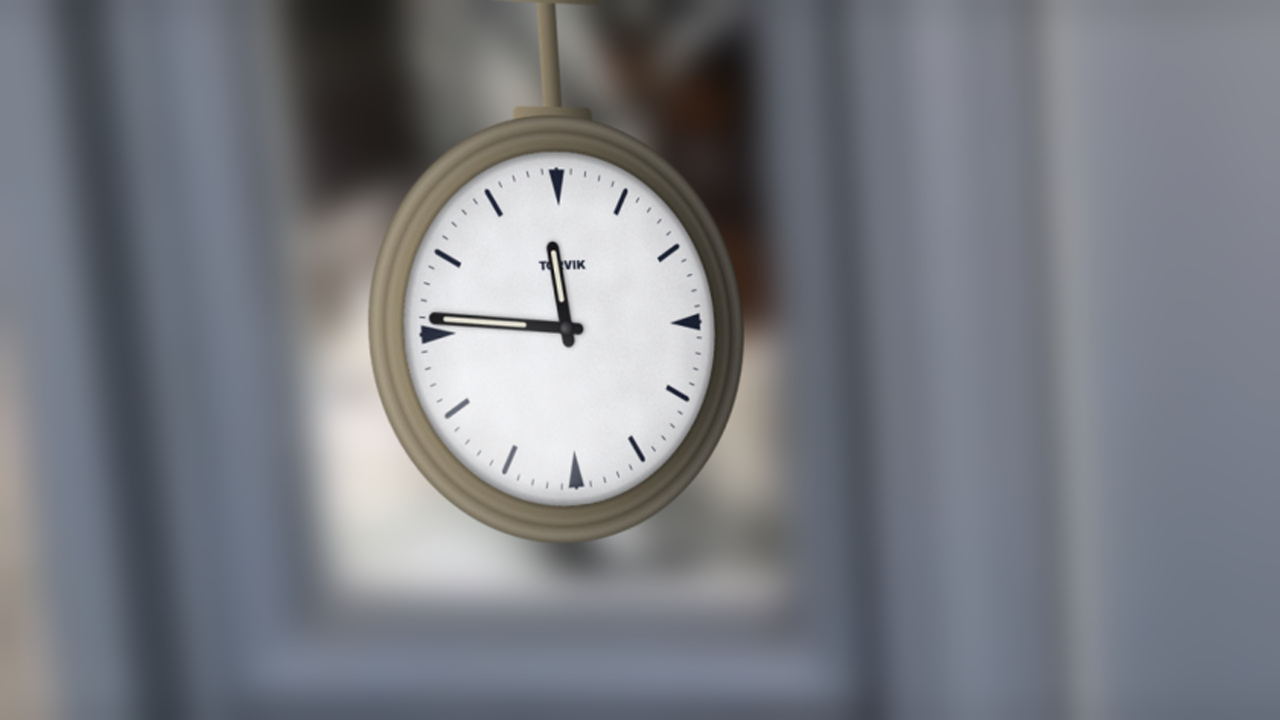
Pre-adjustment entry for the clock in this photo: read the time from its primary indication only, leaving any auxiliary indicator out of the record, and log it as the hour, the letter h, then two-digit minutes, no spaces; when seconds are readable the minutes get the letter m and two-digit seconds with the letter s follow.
11h46
